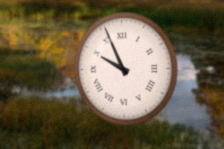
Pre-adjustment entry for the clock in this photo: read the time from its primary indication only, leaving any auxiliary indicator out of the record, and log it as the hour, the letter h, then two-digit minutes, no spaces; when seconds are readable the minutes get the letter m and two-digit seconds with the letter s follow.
9h56
